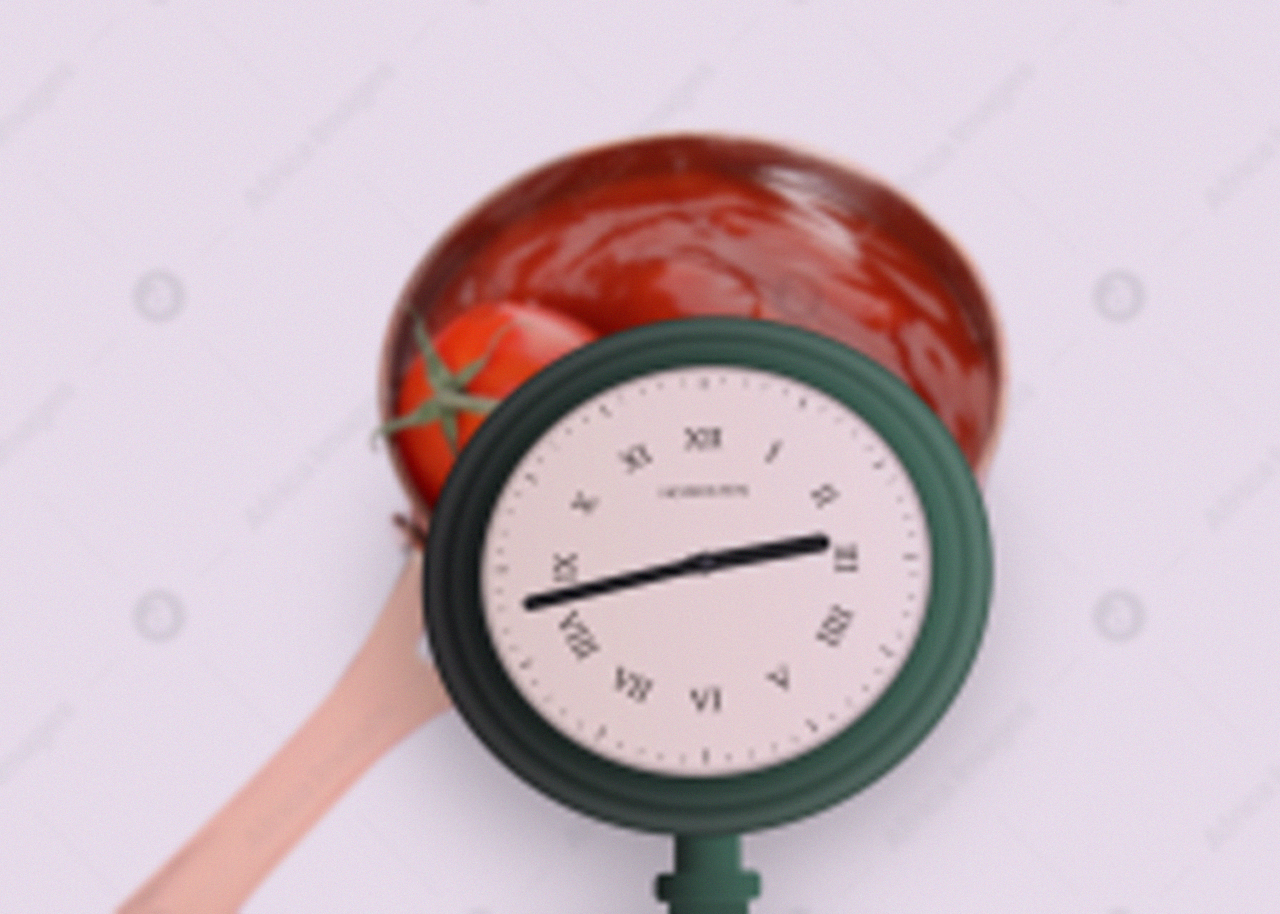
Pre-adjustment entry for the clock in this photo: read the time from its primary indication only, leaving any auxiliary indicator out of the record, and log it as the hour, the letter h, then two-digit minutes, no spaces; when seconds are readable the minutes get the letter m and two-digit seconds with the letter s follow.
2h43
